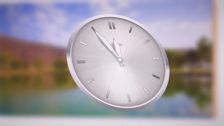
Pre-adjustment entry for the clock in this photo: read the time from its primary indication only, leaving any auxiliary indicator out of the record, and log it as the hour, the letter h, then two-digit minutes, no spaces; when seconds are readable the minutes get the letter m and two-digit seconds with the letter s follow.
11h55
